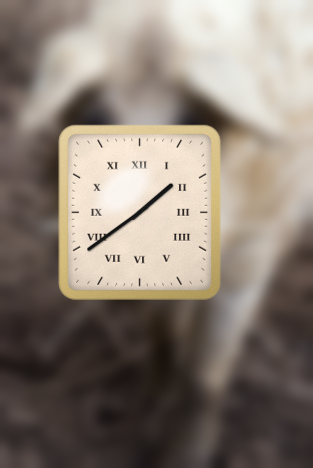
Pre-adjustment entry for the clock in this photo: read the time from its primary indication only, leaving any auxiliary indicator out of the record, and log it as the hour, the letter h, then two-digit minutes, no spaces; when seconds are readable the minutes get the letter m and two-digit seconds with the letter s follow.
1h39
